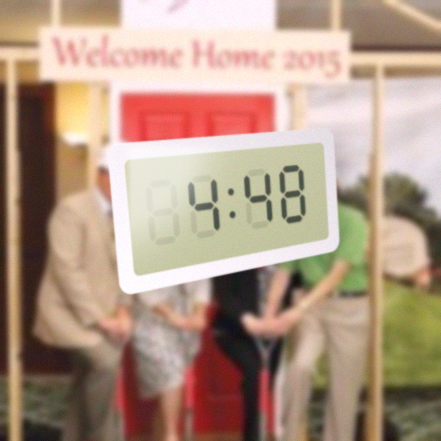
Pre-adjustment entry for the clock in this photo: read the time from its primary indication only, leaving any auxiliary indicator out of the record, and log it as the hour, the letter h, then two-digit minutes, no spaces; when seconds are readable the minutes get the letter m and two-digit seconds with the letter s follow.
4h48
